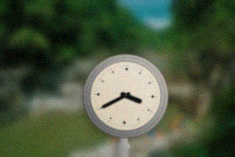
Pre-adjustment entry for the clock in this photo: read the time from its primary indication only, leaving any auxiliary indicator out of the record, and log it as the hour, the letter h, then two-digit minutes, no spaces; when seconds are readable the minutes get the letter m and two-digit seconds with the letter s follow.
3h40
